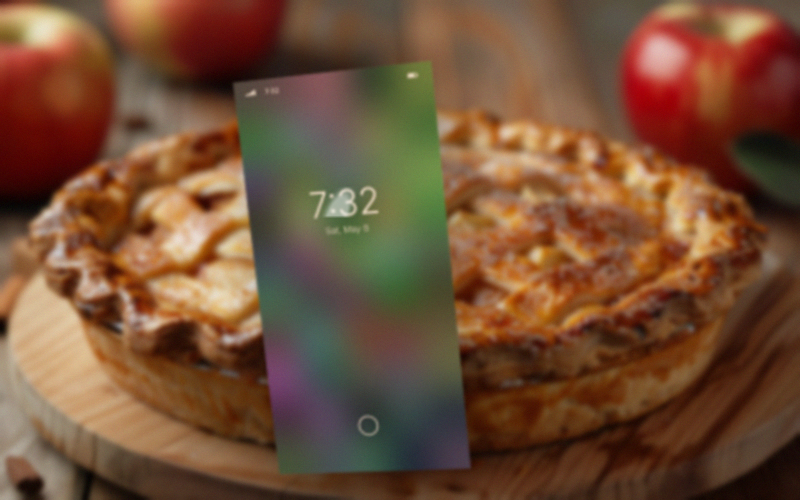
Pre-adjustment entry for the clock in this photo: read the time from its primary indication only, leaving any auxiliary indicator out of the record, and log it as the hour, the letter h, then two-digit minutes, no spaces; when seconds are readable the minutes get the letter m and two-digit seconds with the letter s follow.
7h32
